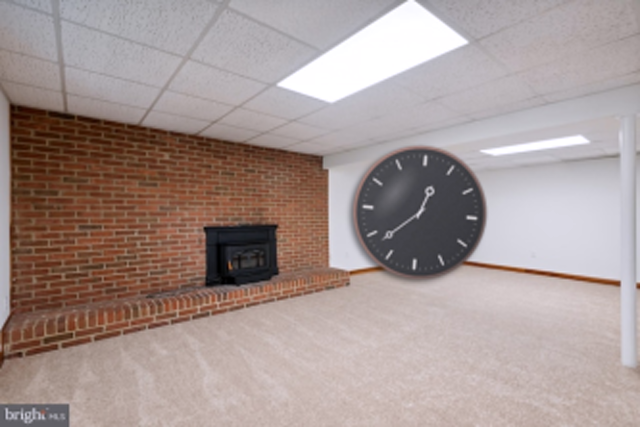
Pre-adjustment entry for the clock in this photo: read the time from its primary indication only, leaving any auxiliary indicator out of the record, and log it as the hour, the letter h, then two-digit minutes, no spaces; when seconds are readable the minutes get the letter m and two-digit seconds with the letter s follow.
12h38
